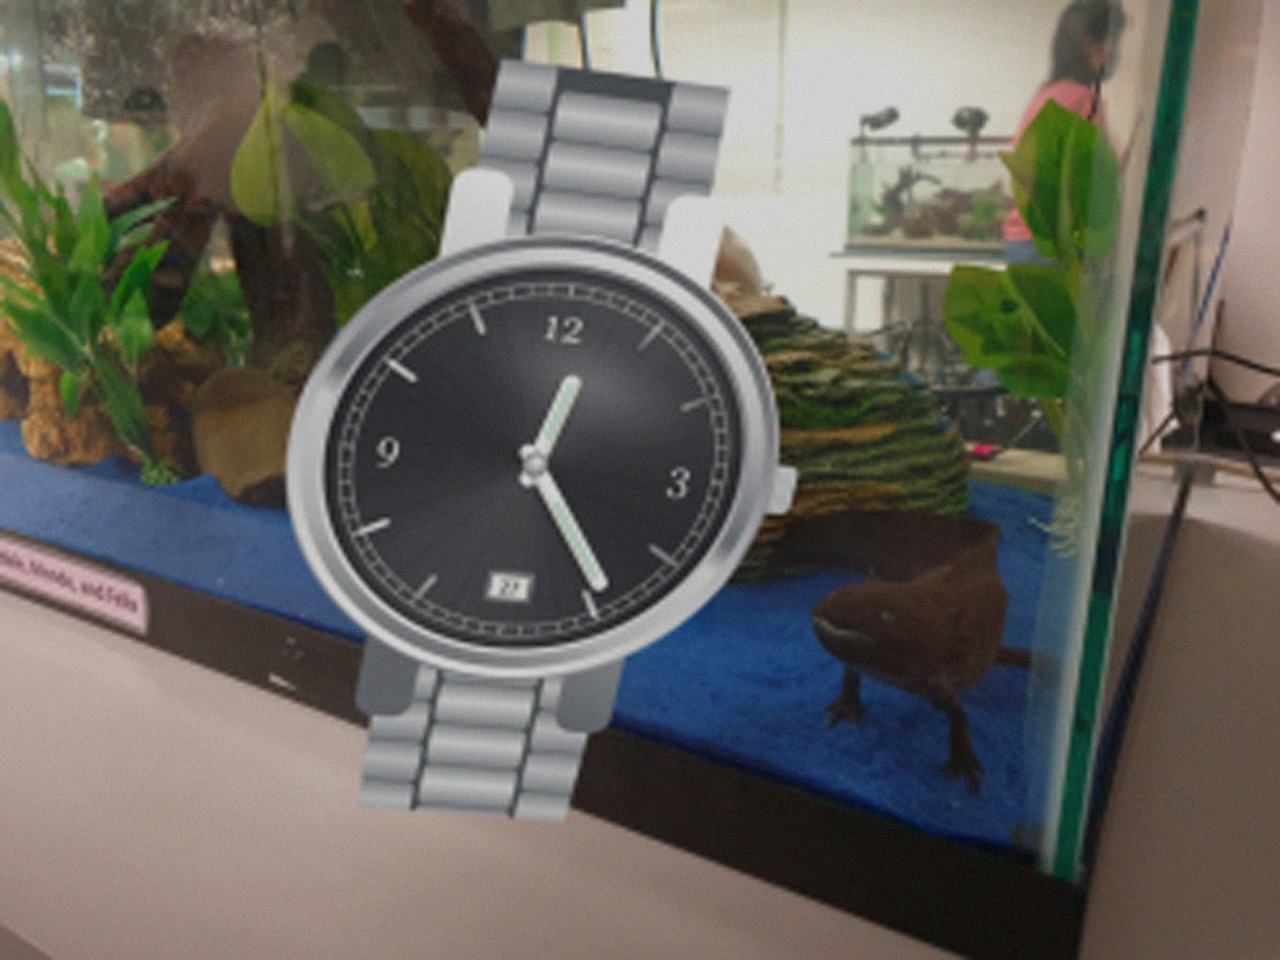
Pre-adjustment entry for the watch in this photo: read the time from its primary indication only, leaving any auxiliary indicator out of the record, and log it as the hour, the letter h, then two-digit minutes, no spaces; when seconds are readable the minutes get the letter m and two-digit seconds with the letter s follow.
12h24
